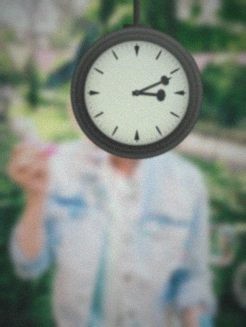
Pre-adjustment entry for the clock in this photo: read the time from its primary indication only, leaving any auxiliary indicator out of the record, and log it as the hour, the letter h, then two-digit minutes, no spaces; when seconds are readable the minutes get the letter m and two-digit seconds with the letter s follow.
3h11
